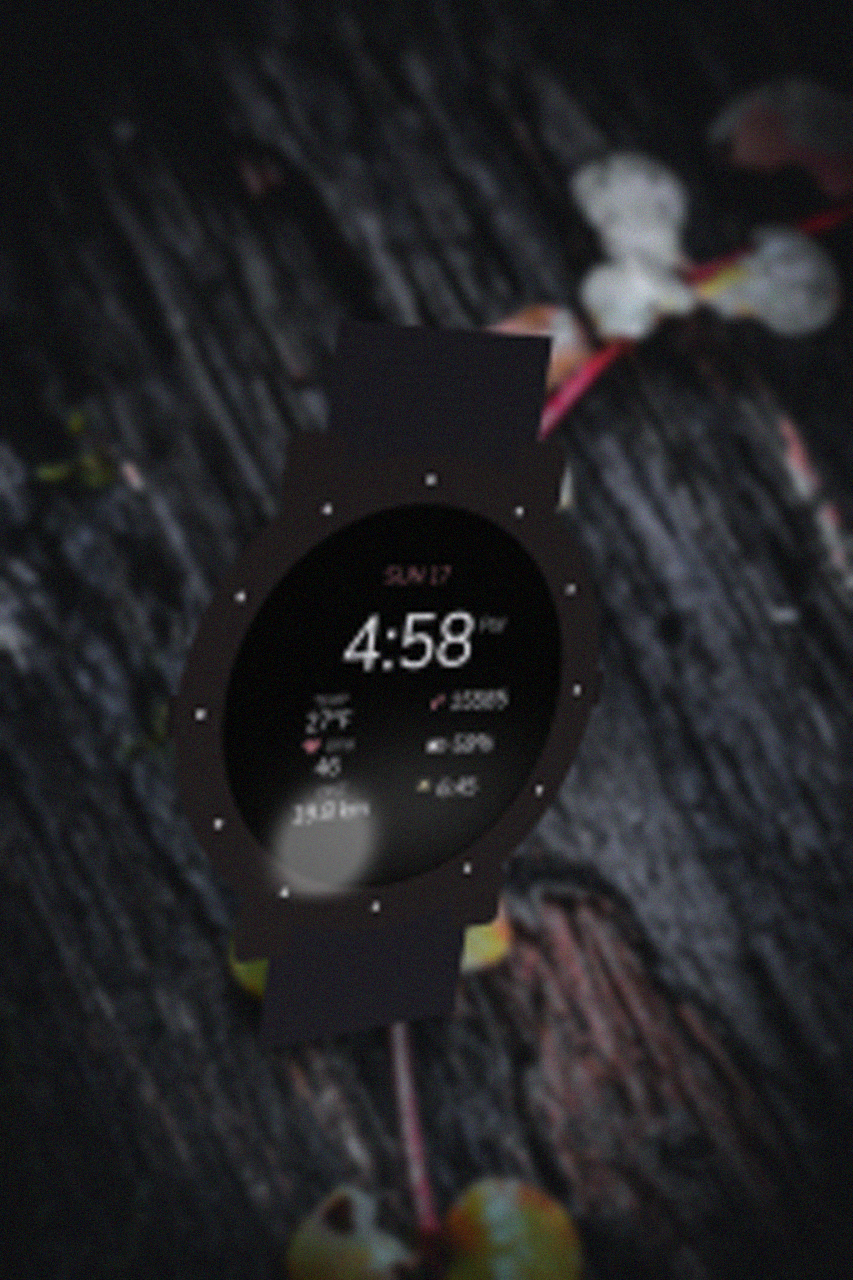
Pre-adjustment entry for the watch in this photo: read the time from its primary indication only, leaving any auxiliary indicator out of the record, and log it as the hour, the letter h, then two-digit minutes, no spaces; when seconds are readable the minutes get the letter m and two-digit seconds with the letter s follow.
4h58
